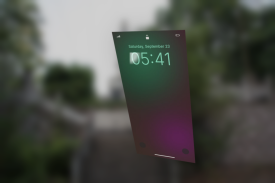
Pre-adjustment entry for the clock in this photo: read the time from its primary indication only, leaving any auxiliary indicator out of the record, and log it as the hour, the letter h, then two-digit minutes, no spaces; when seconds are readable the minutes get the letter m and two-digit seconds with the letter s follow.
5h41
